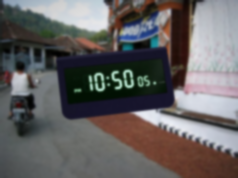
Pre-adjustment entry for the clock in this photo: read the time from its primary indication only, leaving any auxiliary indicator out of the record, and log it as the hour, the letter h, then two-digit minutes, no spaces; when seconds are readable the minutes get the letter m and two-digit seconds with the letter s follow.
10h50
